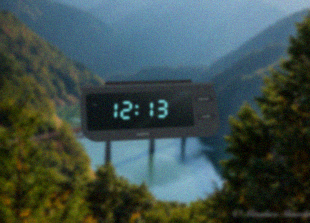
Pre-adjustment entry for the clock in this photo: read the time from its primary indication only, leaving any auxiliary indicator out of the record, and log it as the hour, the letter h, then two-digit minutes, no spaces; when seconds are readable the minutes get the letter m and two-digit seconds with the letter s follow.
12h13
